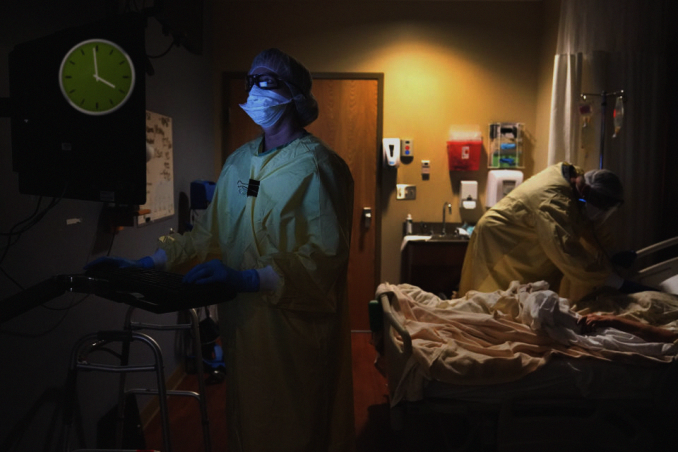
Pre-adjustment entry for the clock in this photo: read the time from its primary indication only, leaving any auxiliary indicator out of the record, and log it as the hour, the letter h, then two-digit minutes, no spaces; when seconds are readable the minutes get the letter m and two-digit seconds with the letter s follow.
3h59
